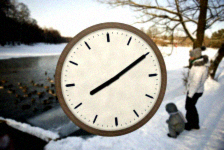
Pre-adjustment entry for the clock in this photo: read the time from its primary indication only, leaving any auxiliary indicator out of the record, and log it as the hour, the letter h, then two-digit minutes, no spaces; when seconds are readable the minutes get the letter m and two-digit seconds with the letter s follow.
8h10
